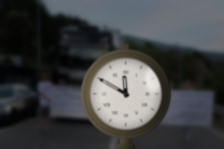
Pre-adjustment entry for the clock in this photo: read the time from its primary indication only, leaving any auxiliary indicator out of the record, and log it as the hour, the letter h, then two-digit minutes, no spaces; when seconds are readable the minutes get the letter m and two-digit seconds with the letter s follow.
11h50
